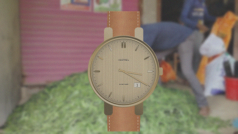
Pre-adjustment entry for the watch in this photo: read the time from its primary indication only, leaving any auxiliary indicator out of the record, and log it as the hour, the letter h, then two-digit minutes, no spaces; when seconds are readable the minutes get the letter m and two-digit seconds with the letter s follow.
3h20
